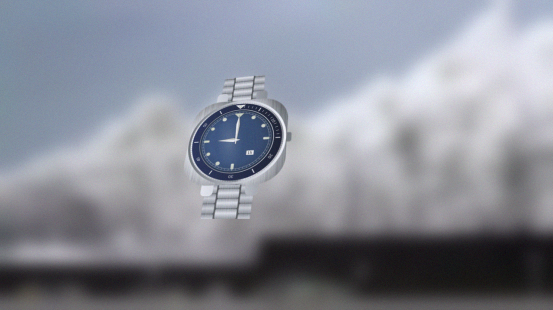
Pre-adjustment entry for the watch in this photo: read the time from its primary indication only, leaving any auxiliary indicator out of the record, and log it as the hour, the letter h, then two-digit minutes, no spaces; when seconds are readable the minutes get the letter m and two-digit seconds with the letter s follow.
9h00
